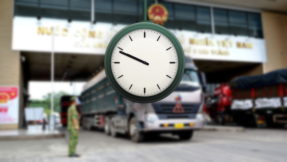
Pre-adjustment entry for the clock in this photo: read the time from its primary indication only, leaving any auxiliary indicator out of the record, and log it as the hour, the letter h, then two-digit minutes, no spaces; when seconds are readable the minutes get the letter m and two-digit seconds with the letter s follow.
9h49
